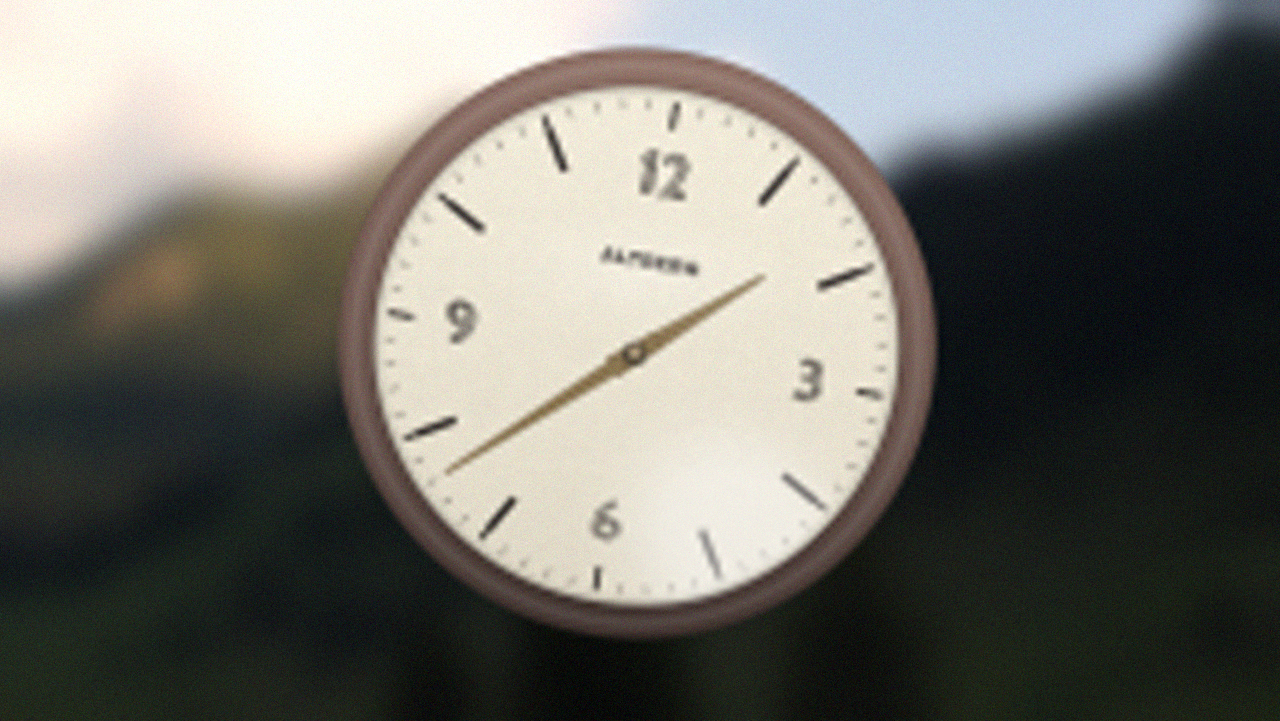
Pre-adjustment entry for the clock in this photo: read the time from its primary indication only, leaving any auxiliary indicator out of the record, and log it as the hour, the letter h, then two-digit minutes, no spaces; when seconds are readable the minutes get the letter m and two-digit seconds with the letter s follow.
1h38
